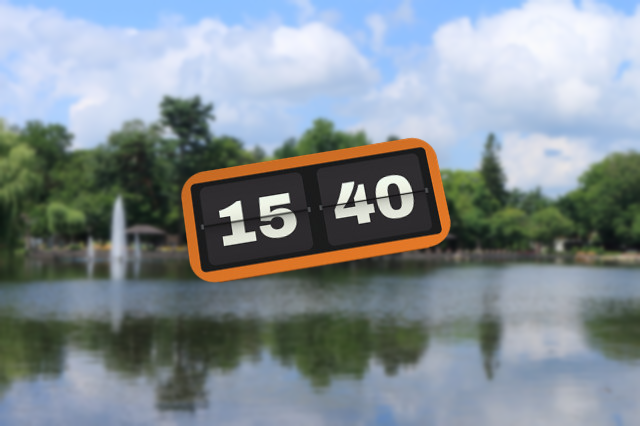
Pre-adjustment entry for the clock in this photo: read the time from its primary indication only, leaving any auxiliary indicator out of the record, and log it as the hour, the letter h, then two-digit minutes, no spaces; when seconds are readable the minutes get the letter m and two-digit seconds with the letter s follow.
15h40
